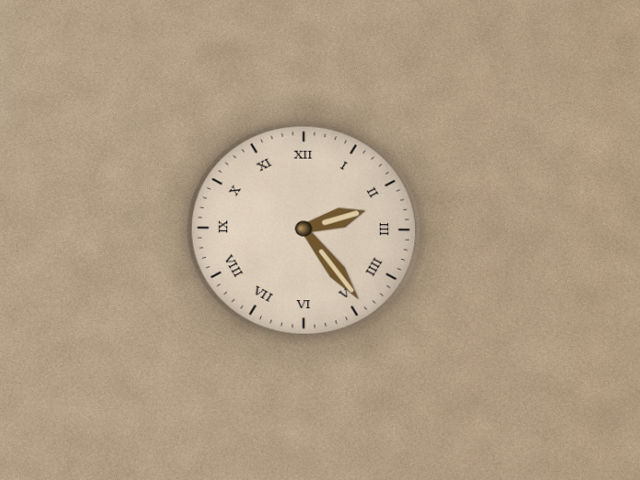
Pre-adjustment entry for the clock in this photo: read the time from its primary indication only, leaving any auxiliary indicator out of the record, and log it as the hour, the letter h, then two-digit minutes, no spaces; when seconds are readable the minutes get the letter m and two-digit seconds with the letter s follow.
2h24
